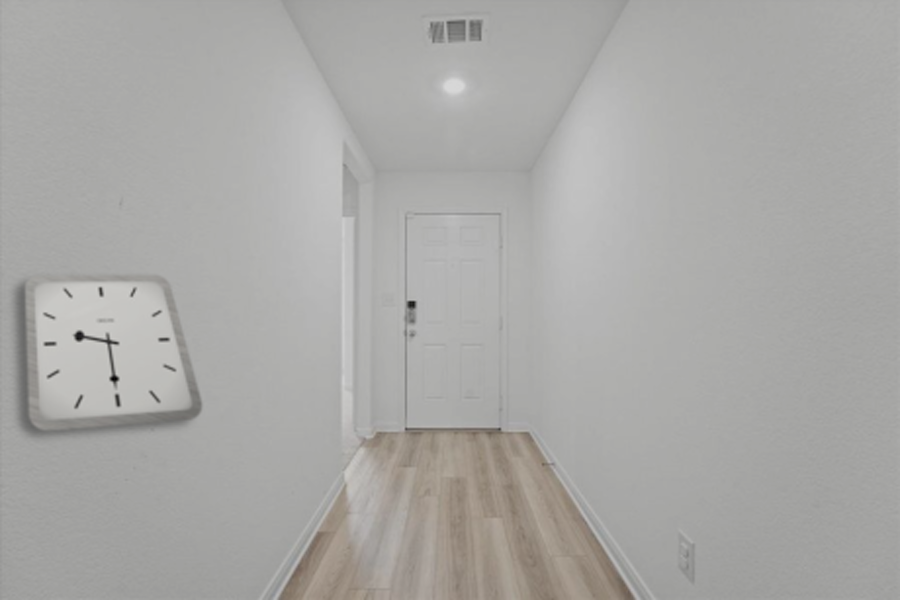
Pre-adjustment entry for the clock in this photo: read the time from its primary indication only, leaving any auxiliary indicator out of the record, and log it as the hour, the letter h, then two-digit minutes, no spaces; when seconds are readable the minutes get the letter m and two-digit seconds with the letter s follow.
9h30
